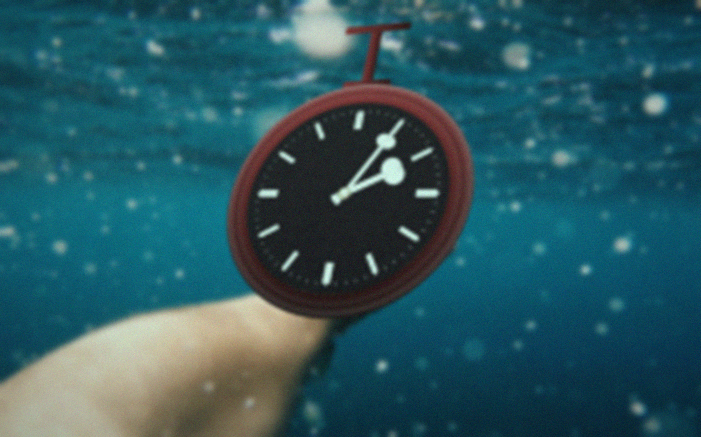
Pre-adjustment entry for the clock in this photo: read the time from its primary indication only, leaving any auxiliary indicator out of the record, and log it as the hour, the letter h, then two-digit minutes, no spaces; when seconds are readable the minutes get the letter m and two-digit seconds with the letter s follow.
2h05
